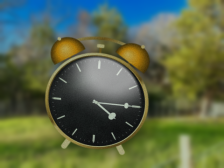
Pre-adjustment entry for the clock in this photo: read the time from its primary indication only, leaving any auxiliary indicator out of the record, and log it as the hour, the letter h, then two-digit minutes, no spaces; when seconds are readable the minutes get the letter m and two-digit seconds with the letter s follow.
4h15
